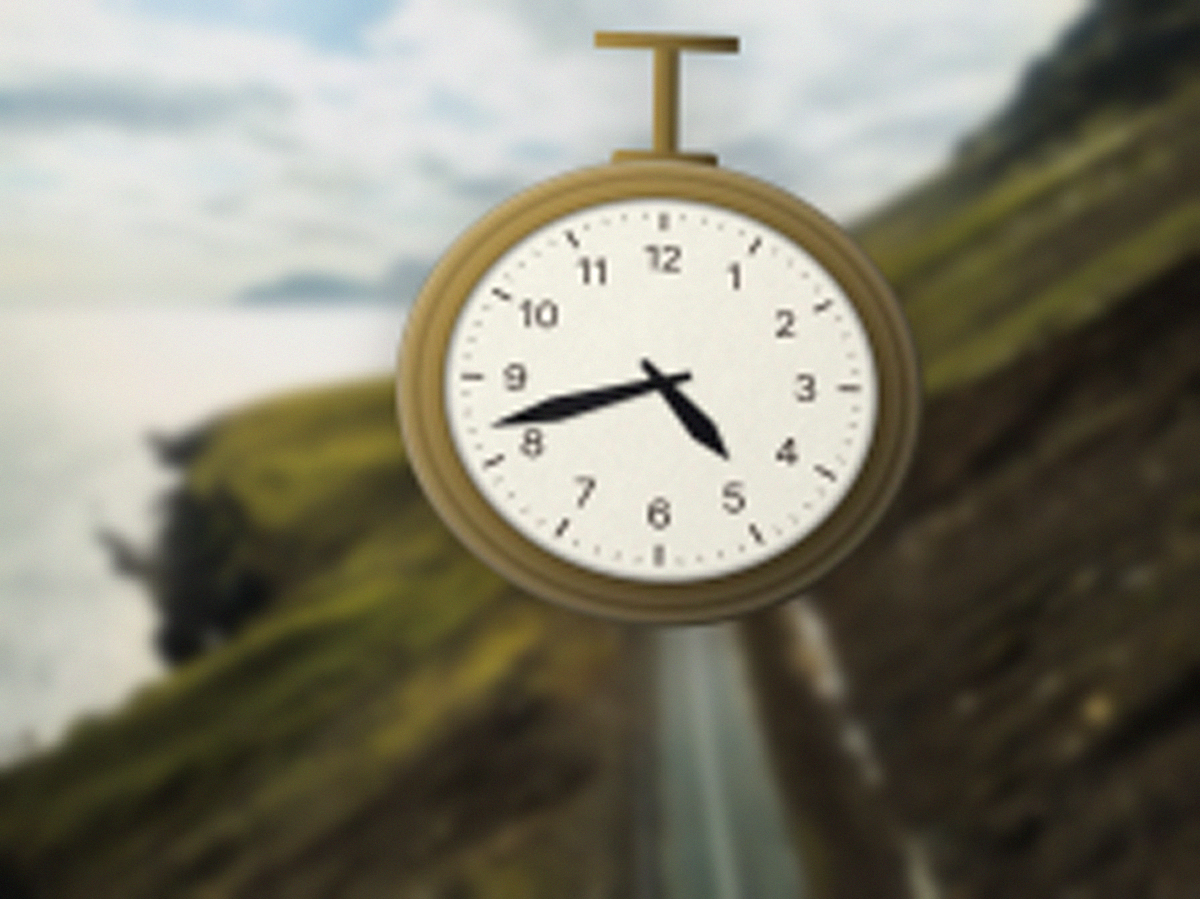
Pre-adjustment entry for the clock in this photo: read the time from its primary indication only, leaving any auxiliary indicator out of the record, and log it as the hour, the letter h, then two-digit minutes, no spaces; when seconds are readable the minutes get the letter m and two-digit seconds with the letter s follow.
4h42
